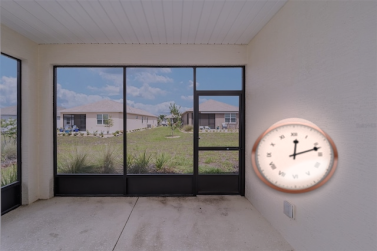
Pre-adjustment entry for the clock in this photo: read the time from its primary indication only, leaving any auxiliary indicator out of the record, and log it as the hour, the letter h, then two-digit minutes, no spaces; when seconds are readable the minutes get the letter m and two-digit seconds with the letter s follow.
12h12
